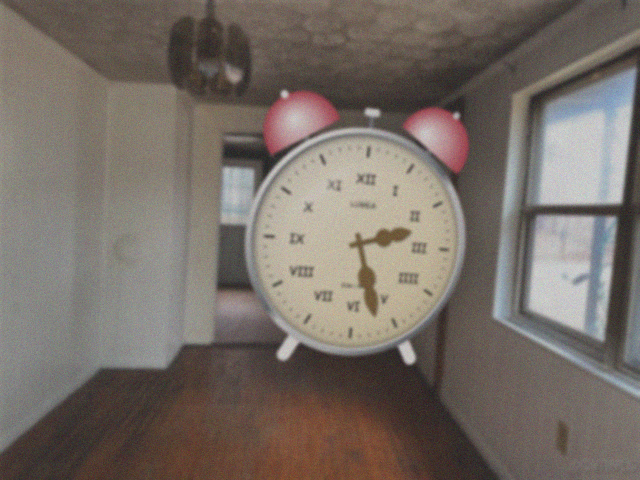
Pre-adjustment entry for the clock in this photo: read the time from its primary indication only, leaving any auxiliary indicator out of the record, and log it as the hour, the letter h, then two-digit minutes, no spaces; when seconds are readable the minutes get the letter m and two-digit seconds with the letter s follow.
2h27
